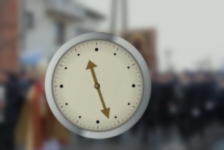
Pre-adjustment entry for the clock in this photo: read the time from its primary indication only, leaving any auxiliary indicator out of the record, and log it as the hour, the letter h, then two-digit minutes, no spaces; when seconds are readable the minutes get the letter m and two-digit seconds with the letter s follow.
11h27
